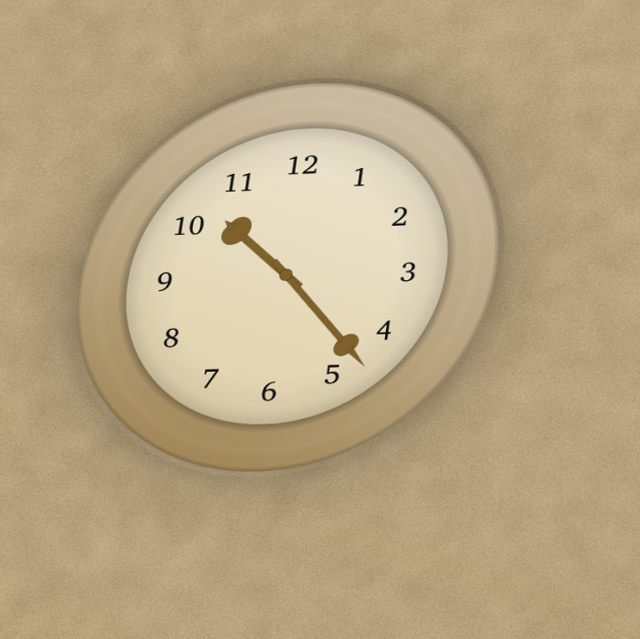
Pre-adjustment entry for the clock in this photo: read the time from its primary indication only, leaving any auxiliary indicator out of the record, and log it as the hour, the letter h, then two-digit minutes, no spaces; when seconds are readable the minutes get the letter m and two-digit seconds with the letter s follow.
10h23
